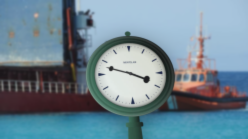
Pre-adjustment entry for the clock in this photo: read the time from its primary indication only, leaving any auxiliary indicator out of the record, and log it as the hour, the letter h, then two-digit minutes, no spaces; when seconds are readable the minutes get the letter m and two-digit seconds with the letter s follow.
3h48
